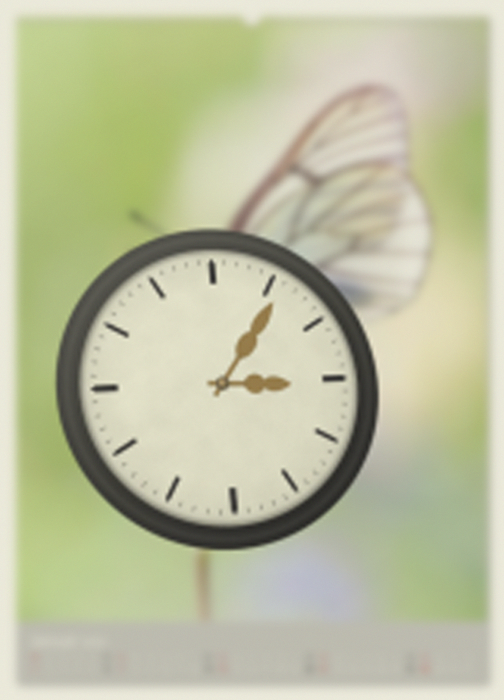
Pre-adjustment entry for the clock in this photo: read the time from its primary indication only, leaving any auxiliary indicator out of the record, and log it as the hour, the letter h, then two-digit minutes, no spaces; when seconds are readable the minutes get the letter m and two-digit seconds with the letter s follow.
3h06
